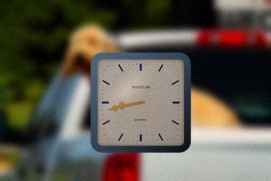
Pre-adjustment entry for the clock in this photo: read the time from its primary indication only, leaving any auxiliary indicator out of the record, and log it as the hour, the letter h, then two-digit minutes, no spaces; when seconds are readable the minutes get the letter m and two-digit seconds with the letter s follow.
8h43
